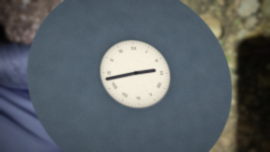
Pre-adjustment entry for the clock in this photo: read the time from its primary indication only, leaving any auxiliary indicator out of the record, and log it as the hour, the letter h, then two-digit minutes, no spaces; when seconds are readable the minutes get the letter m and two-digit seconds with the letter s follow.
2h43
